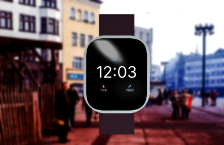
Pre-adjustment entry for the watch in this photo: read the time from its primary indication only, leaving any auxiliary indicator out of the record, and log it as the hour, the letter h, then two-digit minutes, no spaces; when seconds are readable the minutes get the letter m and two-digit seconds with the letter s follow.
12h03
